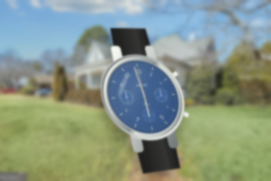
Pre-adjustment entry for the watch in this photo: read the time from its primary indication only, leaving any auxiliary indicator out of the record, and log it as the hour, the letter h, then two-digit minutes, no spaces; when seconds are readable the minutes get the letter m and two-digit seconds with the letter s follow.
5h59
